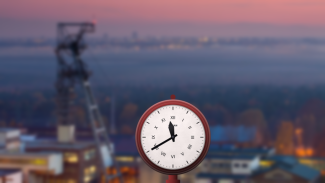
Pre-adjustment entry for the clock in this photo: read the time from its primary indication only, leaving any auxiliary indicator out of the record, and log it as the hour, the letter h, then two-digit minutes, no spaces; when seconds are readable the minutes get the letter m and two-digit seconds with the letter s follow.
11h40
